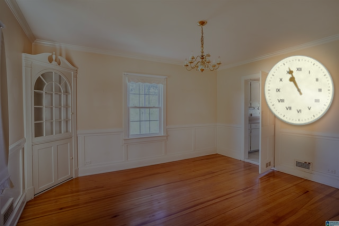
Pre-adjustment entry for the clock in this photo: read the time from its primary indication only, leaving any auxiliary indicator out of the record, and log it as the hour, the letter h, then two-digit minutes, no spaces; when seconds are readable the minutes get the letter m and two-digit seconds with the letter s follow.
10h56
